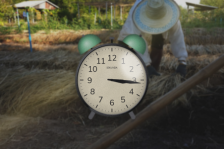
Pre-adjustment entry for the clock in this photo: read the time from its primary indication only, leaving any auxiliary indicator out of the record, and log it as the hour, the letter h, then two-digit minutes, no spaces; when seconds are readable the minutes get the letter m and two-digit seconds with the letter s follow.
3h16
